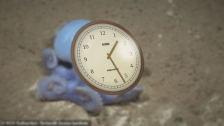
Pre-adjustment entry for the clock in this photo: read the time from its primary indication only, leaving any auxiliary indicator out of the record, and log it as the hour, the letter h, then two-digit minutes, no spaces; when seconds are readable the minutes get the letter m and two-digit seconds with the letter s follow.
1h27
